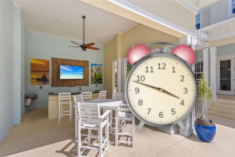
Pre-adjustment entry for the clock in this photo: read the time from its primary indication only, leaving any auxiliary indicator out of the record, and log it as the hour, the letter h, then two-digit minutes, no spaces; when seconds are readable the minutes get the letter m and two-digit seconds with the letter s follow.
3h48
